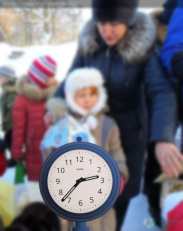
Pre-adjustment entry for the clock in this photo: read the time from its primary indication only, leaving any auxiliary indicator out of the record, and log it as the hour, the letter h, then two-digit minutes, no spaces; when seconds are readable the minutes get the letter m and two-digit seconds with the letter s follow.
2h37
